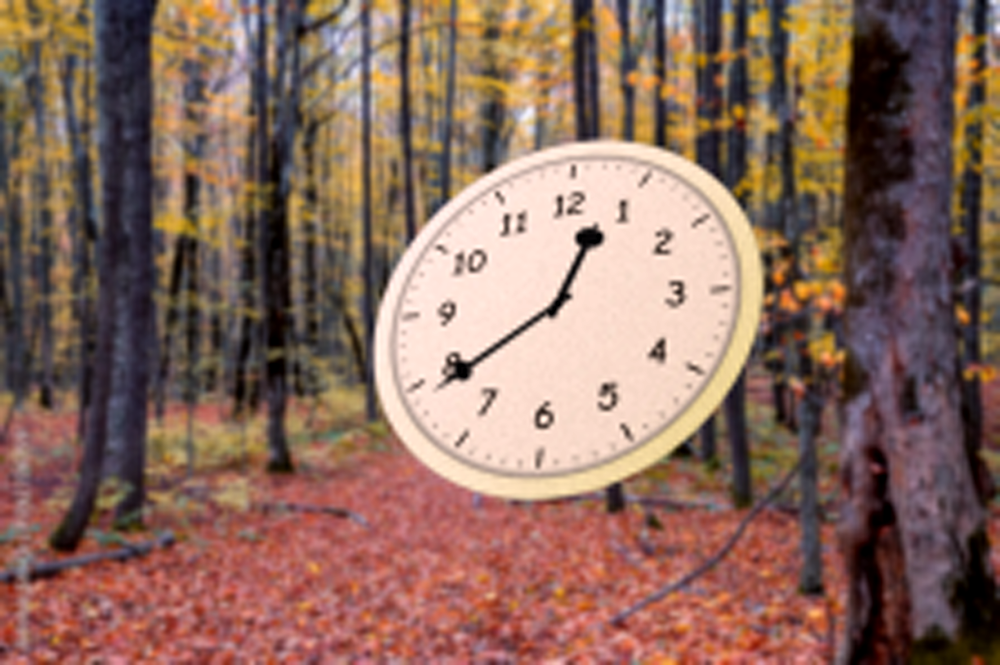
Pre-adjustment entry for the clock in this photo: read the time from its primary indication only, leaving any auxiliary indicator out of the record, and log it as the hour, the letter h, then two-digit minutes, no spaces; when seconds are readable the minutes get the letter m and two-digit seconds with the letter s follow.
12h39
